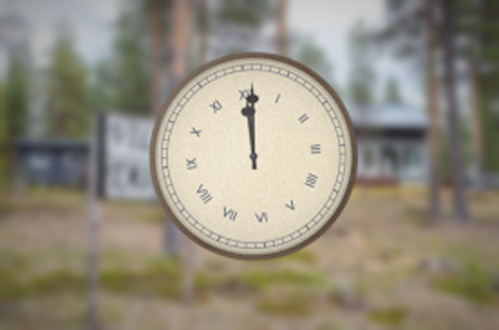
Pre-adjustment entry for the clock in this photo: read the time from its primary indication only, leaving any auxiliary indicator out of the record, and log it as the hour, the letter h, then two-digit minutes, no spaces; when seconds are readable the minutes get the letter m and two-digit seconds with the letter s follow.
12h01
